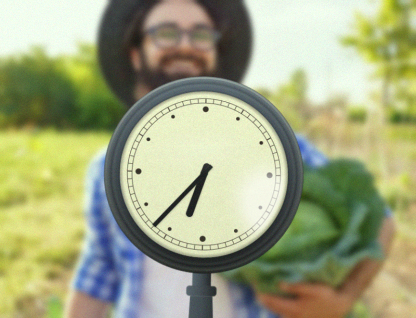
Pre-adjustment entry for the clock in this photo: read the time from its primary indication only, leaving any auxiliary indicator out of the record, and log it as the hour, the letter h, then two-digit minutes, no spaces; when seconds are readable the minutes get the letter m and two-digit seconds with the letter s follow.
6h37
